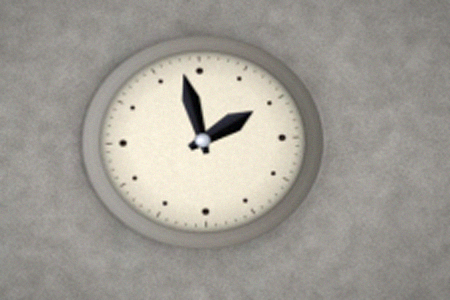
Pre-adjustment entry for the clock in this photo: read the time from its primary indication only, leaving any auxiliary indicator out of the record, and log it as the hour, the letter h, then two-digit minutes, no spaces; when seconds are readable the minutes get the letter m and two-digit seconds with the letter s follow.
1h58
